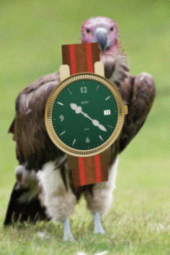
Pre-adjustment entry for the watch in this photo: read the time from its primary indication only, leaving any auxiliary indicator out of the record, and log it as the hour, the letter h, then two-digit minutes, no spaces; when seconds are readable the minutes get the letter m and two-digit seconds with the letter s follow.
10h22
